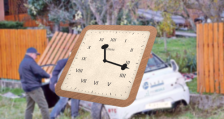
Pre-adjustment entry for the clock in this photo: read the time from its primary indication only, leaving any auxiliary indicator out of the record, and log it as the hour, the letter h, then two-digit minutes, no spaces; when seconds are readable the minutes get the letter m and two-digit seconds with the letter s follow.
11h17
